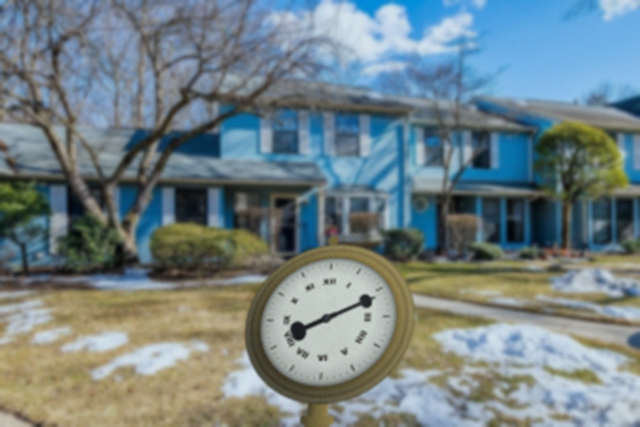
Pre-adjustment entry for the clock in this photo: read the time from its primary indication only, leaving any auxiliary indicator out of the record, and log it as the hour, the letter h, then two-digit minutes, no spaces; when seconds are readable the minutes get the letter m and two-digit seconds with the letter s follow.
8h11
